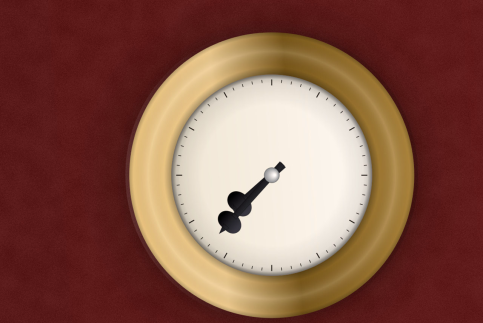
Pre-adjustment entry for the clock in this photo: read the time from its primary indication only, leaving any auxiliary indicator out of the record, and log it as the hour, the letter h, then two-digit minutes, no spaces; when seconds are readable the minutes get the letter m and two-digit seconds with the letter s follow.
7h37
